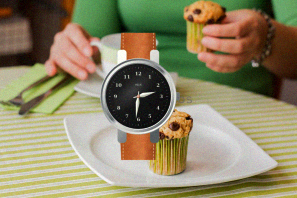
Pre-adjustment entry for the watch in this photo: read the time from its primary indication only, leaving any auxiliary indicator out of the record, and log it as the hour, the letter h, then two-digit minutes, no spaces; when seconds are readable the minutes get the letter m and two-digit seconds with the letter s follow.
2h31
